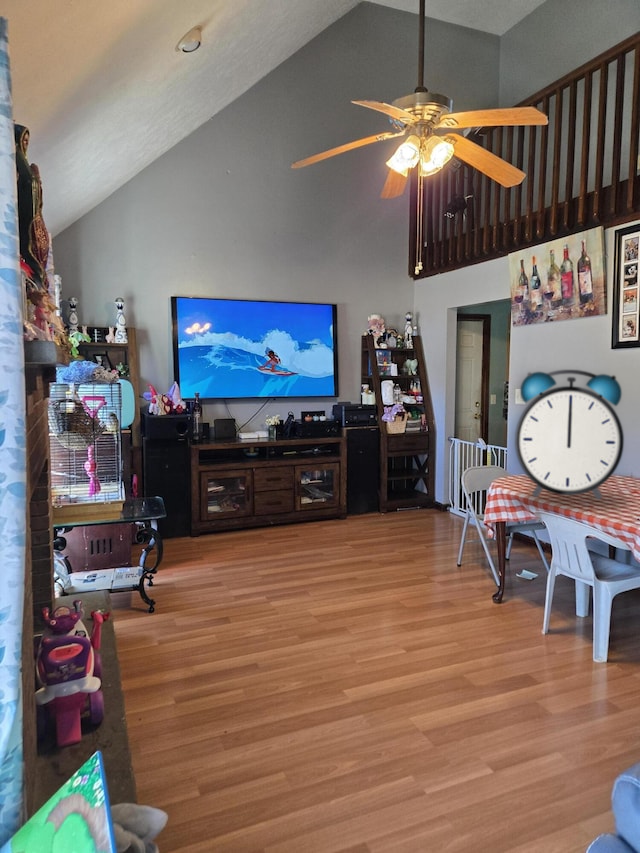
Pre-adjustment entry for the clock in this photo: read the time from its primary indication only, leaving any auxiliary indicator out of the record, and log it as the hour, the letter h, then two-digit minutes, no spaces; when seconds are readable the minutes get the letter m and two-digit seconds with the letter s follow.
12h00
